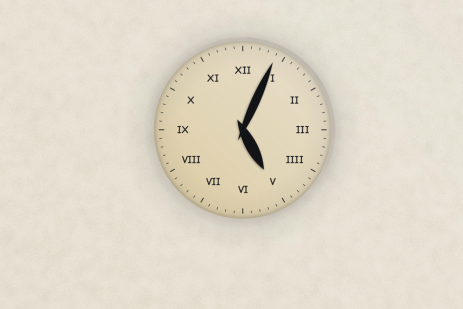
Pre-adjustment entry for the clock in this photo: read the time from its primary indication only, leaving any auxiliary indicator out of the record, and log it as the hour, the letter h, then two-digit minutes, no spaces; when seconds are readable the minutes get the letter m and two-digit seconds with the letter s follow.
5h04
